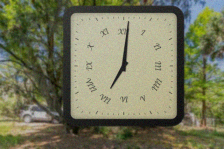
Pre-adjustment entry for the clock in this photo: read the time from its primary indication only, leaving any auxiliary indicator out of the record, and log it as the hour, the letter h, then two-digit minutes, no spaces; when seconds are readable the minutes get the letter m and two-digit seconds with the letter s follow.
7h01
